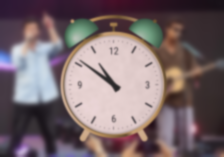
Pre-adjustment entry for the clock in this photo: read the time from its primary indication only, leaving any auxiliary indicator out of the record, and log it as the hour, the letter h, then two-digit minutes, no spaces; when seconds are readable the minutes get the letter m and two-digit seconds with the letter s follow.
10h51
